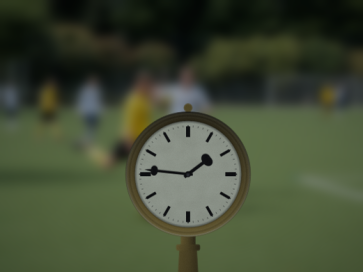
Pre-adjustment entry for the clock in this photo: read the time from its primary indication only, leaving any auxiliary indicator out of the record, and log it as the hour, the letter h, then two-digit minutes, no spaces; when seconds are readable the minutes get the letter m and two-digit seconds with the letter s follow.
1h46
